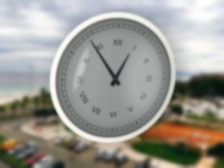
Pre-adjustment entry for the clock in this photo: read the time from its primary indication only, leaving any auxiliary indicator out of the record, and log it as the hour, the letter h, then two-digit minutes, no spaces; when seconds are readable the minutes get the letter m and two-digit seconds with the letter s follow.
12h54
